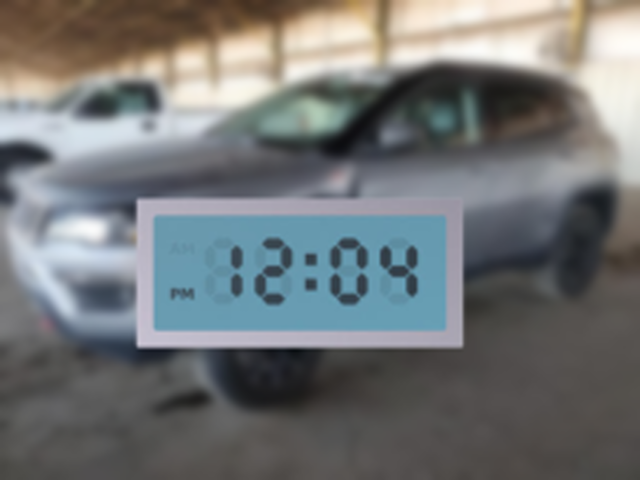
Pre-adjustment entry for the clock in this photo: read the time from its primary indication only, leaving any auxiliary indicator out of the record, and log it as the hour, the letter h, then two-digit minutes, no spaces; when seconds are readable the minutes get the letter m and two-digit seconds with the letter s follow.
12h04
